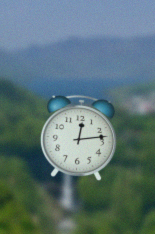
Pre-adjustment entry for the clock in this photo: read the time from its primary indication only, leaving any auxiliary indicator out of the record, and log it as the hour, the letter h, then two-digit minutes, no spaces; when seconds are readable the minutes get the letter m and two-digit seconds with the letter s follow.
12h13
